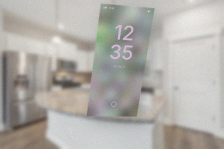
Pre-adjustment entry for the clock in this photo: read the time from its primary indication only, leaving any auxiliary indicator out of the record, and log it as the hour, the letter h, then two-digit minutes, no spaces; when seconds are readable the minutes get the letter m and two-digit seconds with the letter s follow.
12h35
